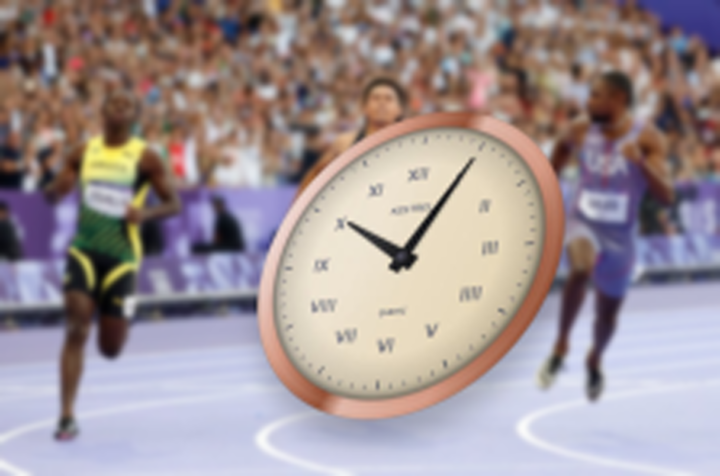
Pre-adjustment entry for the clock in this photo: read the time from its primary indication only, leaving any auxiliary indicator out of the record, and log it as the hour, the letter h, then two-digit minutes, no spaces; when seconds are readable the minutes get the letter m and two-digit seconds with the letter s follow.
10h05
